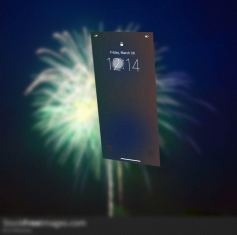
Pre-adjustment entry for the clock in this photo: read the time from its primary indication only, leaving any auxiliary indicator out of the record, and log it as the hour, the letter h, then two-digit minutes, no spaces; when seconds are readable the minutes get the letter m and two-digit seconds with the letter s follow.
12h14
